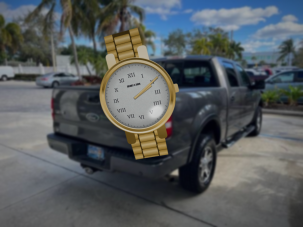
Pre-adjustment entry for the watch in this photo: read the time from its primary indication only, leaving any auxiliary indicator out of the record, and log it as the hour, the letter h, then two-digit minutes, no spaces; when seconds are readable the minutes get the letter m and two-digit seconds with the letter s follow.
2h10
